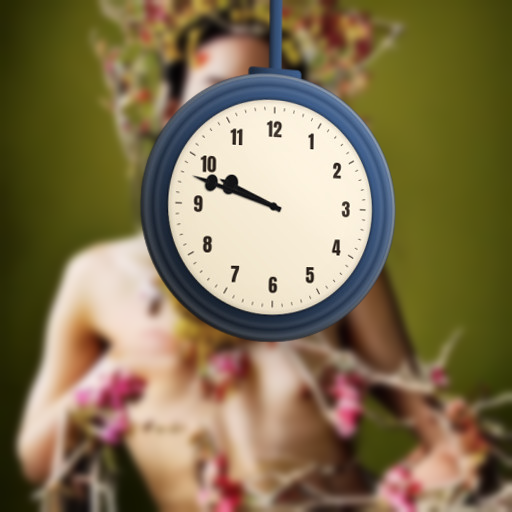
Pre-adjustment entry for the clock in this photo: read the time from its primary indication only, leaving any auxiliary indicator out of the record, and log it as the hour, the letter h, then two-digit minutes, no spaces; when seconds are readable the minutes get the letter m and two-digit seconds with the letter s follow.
9h48
